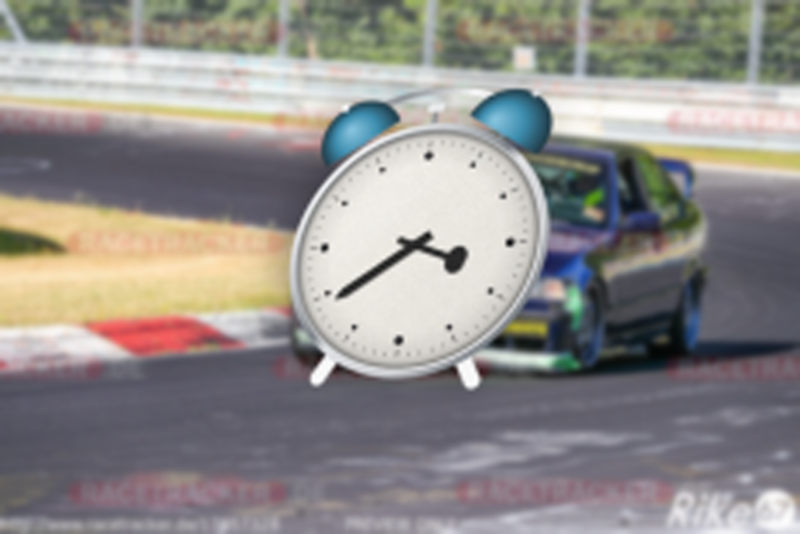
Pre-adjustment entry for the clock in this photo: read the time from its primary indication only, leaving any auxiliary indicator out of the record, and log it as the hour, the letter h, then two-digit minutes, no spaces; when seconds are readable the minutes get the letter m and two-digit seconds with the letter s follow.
3h39
